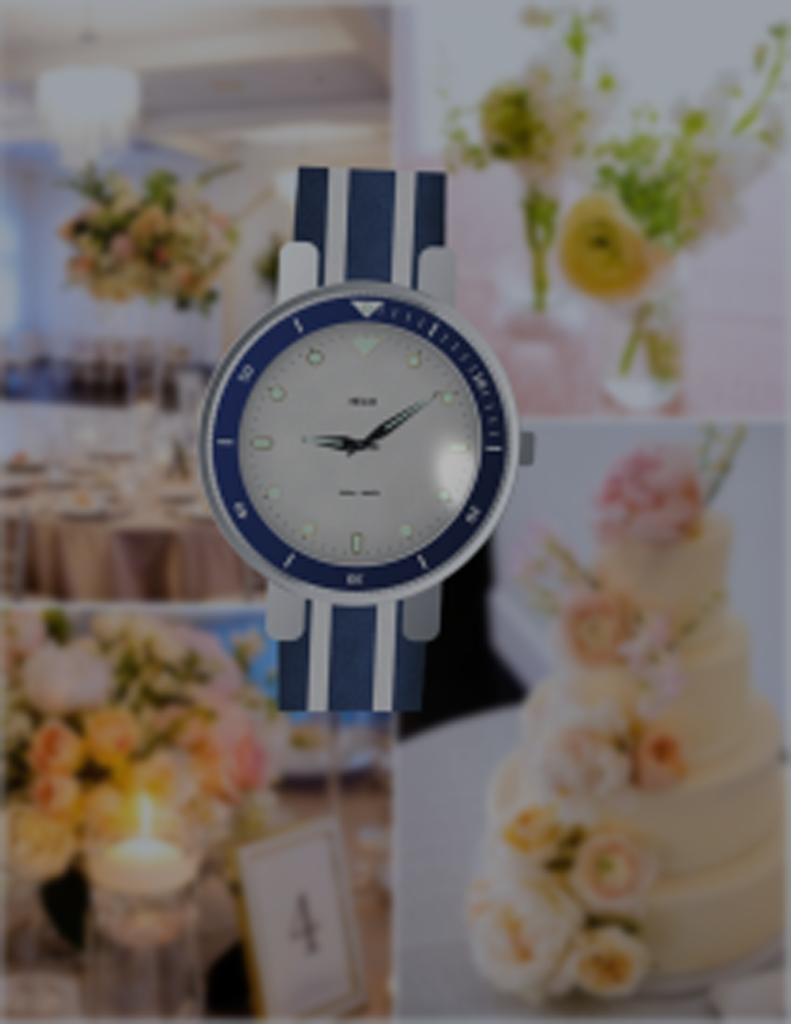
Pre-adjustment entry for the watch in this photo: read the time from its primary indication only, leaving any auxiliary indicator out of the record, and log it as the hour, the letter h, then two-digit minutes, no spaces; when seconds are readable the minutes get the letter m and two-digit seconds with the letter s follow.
9h09
